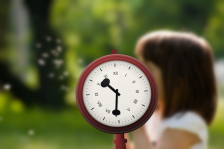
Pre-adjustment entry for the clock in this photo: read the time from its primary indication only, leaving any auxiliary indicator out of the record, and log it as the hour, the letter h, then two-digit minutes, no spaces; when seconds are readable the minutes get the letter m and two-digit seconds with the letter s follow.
10h31
